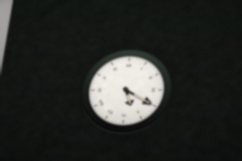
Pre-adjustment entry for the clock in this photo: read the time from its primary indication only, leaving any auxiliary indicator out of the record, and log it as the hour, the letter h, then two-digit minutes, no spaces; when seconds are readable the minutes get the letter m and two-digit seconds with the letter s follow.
5h20
